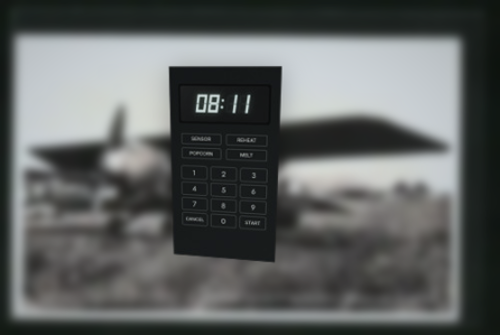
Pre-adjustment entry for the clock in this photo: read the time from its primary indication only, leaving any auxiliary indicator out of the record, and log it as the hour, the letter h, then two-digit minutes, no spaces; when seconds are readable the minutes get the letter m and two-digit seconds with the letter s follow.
8h11
